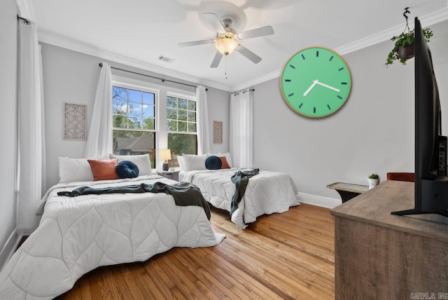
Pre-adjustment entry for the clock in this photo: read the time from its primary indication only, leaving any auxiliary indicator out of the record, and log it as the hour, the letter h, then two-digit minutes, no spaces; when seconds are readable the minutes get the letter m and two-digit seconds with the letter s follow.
7h18
